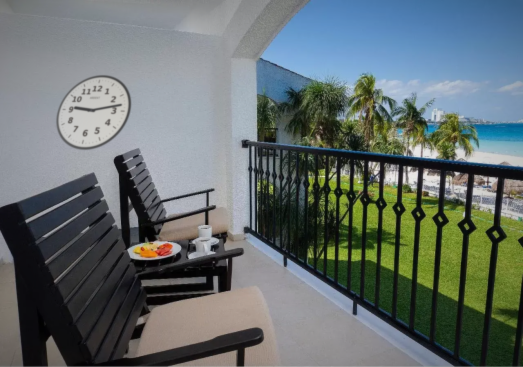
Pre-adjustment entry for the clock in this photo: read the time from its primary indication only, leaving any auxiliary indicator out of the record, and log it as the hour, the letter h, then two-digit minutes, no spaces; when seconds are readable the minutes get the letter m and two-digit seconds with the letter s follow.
9h13
